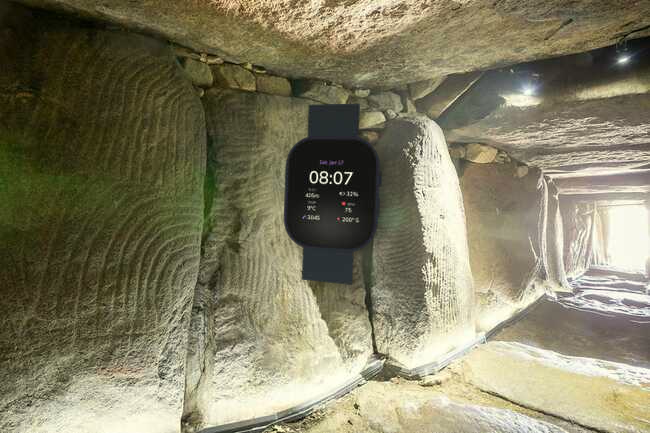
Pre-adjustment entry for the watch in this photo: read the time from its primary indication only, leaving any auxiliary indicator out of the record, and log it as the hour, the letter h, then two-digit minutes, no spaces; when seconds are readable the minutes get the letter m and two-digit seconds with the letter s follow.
8h07
